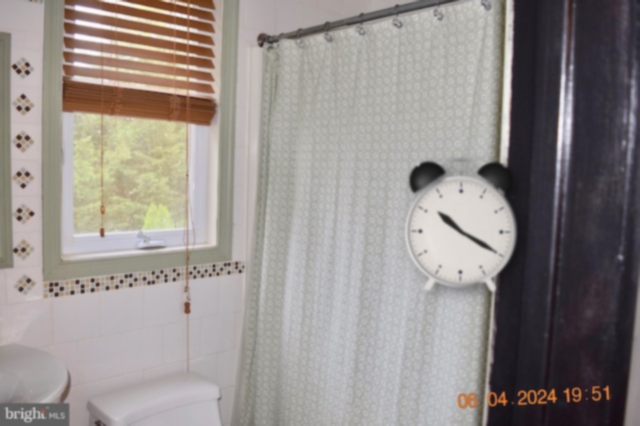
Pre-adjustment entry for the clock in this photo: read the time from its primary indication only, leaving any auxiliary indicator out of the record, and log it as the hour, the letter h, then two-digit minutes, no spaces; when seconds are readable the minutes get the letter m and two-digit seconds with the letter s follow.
10h20
